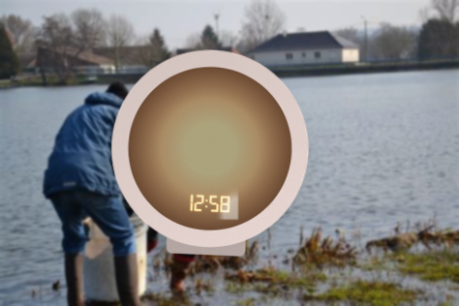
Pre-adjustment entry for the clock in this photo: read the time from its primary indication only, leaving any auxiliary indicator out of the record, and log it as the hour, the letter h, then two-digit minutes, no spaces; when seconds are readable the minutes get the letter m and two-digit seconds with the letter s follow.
12h58
